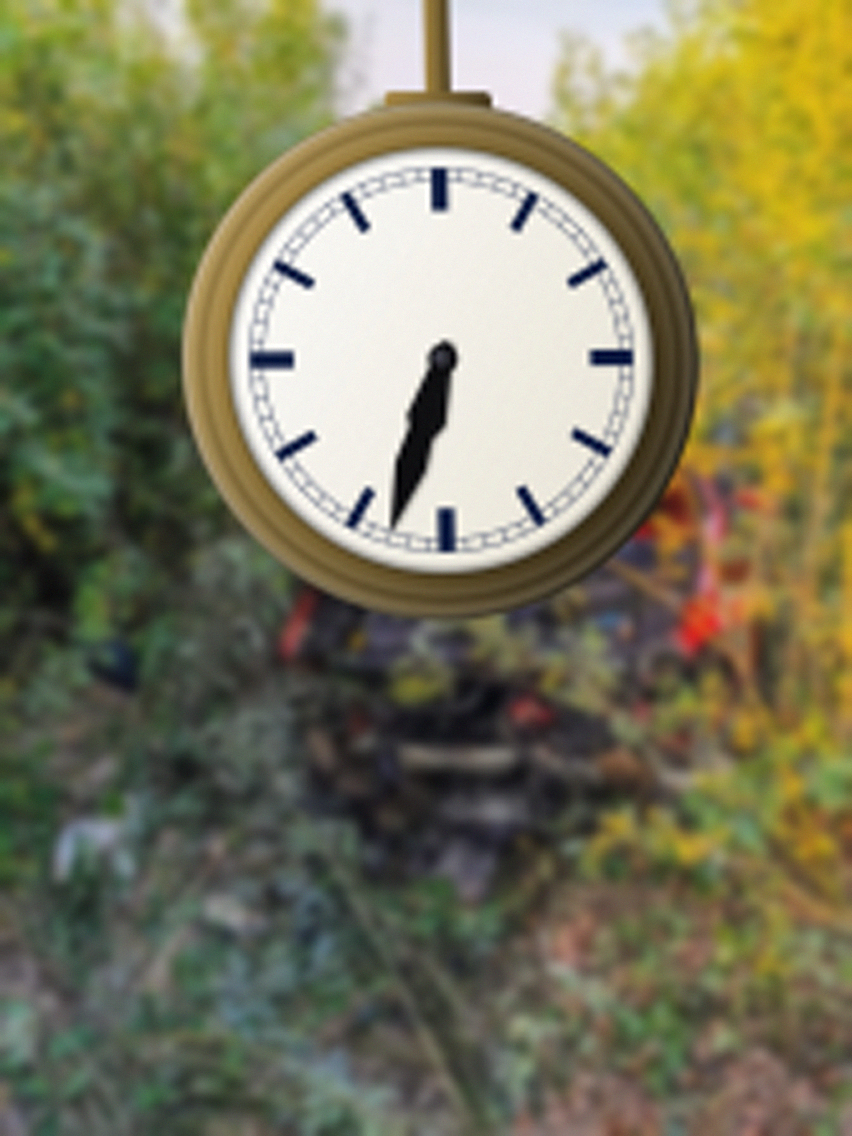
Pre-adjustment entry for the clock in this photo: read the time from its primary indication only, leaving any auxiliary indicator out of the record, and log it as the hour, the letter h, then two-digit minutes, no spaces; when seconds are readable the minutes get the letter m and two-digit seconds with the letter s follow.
6h33
